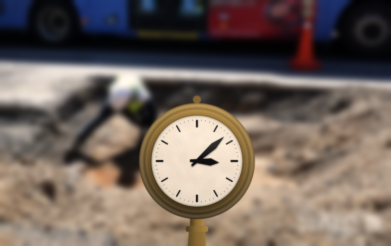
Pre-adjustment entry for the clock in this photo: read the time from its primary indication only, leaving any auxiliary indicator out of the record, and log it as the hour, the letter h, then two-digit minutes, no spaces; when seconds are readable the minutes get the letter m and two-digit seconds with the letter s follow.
3h08
